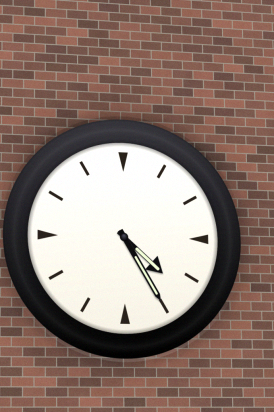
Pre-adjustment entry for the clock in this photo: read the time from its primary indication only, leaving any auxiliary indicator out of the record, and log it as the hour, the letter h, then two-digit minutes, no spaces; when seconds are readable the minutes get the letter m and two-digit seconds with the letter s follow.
4h25
